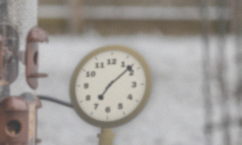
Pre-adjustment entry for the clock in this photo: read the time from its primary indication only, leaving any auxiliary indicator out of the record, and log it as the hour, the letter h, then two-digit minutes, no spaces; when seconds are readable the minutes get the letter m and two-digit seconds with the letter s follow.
7h08
